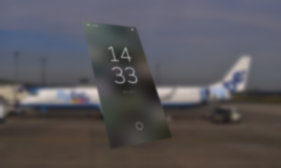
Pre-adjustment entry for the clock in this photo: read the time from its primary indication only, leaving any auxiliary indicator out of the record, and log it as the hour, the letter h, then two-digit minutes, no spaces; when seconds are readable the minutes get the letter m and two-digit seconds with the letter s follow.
14h33
